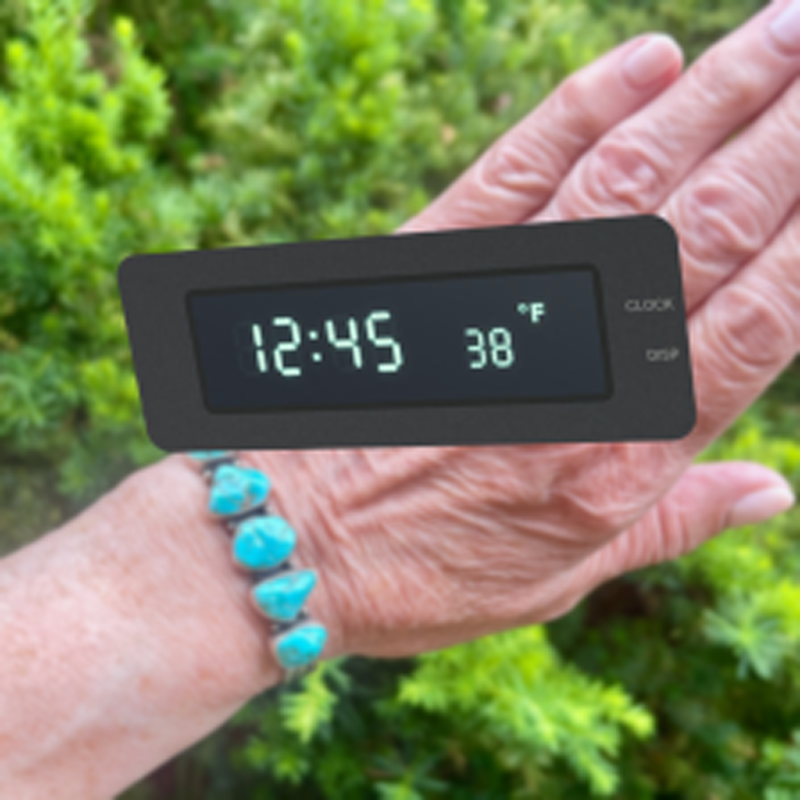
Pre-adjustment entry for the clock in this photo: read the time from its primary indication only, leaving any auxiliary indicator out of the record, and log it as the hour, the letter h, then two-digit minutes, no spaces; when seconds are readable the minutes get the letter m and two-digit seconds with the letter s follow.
12h45
